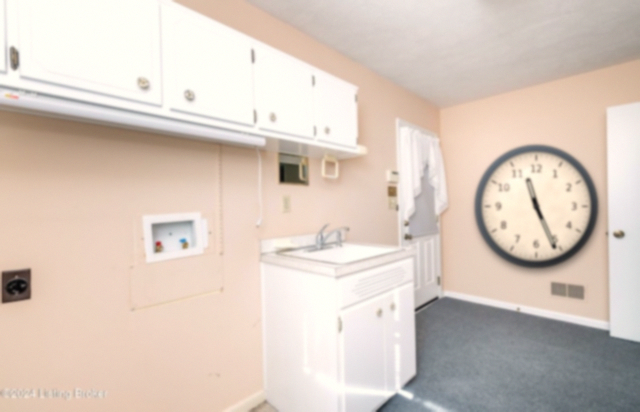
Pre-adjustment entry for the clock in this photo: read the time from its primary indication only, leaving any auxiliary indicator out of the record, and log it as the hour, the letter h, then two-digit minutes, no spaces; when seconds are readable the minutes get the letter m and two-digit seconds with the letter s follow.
11h26
